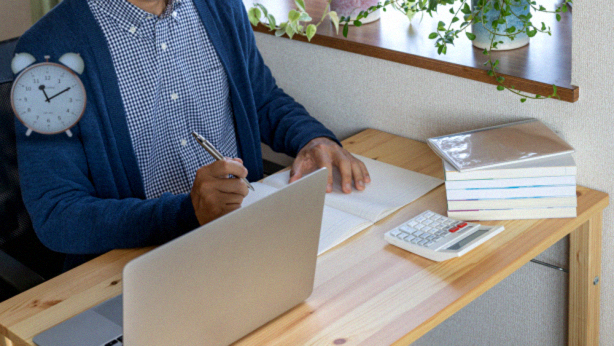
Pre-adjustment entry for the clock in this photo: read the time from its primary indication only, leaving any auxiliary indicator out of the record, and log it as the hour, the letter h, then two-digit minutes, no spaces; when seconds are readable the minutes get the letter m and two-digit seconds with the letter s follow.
11h10
